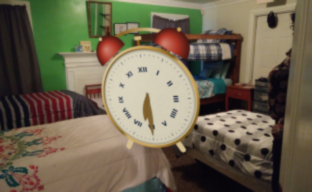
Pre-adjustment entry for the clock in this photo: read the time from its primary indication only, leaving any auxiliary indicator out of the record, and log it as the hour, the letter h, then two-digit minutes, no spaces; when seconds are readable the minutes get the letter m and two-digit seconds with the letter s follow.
6h30
